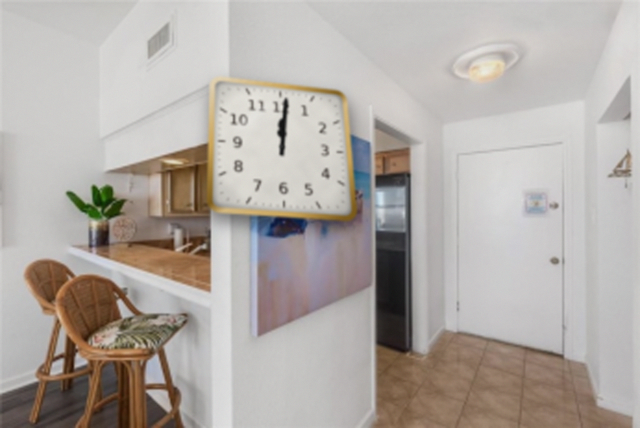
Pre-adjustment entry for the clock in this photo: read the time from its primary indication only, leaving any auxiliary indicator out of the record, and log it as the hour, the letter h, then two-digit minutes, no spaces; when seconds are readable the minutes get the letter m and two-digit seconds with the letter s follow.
12h01
